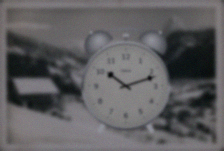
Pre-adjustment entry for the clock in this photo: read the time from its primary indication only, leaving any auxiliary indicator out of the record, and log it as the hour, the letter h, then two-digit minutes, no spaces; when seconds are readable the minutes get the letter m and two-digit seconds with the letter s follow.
10h12
